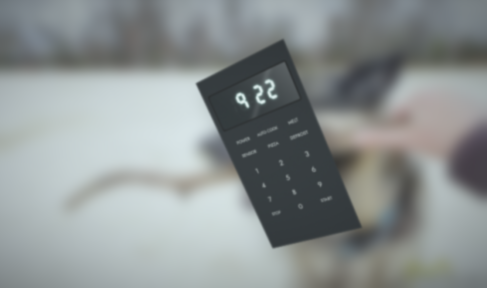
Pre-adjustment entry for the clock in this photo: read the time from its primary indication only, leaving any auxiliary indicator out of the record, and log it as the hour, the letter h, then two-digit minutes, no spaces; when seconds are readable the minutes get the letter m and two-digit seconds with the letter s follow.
9h22
